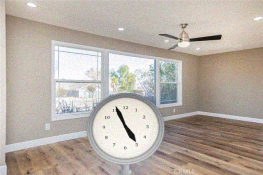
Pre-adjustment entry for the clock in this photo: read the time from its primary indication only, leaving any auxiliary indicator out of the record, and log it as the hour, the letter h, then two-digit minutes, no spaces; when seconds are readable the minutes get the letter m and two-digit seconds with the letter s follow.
4h56
